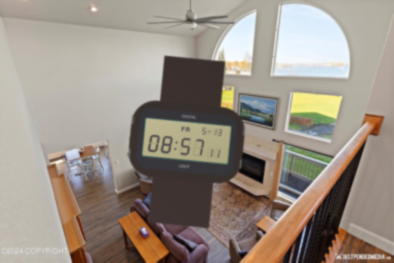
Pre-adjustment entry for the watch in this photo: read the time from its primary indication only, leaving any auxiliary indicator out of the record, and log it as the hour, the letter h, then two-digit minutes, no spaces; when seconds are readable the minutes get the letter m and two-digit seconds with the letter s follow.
8h57
